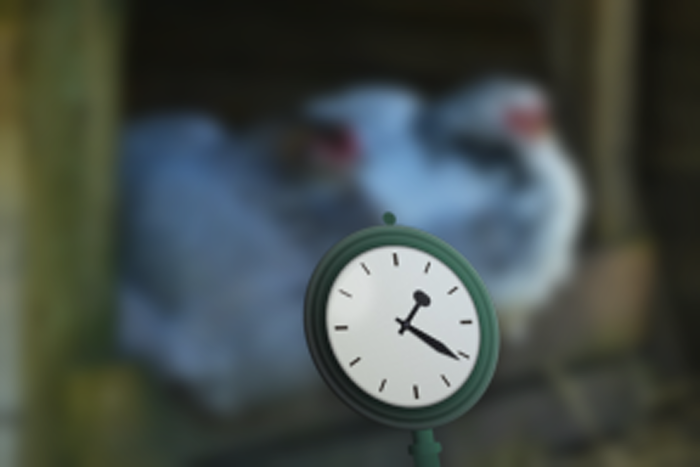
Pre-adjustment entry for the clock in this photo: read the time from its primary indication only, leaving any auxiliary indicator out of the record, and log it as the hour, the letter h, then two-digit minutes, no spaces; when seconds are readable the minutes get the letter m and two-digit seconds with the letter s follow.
1h21
